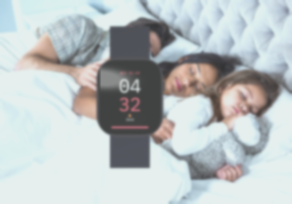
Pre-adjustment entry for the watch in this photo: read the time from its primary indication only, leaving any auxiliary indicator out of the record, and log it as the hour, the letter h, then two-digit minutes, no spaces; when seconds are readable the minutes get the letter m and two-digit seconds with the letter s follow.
4h32
